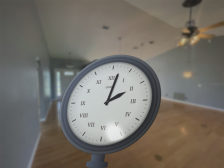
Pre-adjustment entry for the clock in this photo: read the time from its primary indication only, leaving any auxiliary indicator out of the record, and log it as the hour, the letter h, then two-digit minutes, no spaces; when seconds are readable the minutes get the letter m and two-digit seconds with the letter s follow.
2h02
